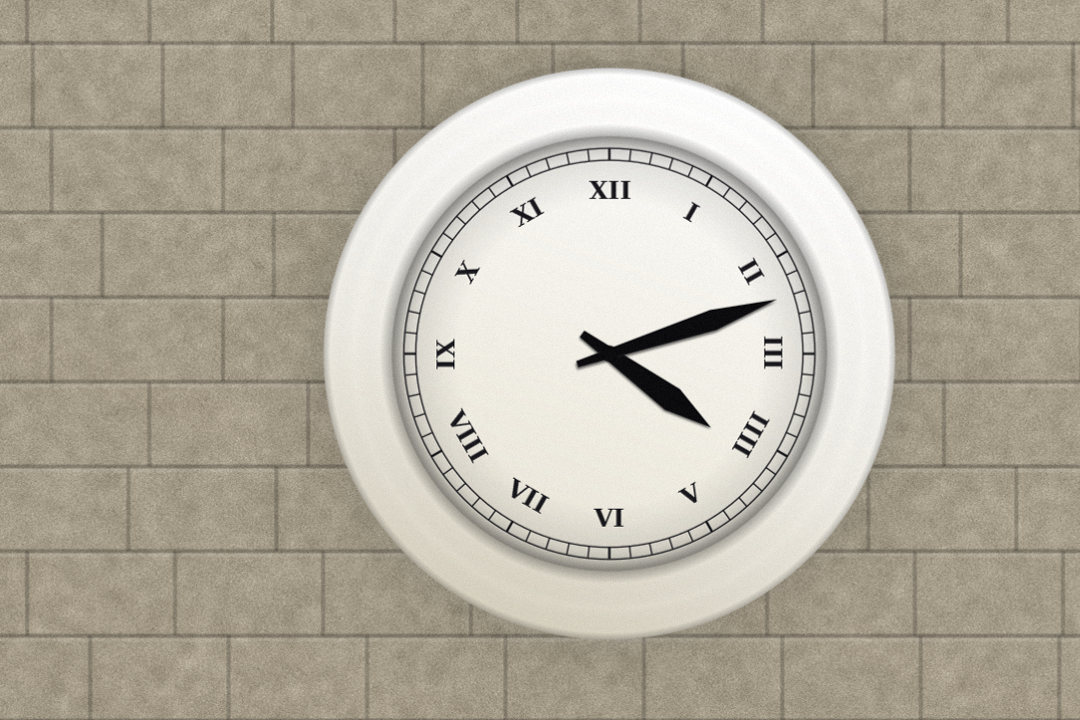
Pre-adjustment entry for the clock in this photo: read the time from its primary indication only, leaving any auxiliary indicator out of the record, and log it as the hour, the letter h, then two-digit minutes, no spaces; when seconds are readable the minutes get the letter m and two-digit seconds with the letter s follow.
4h12
